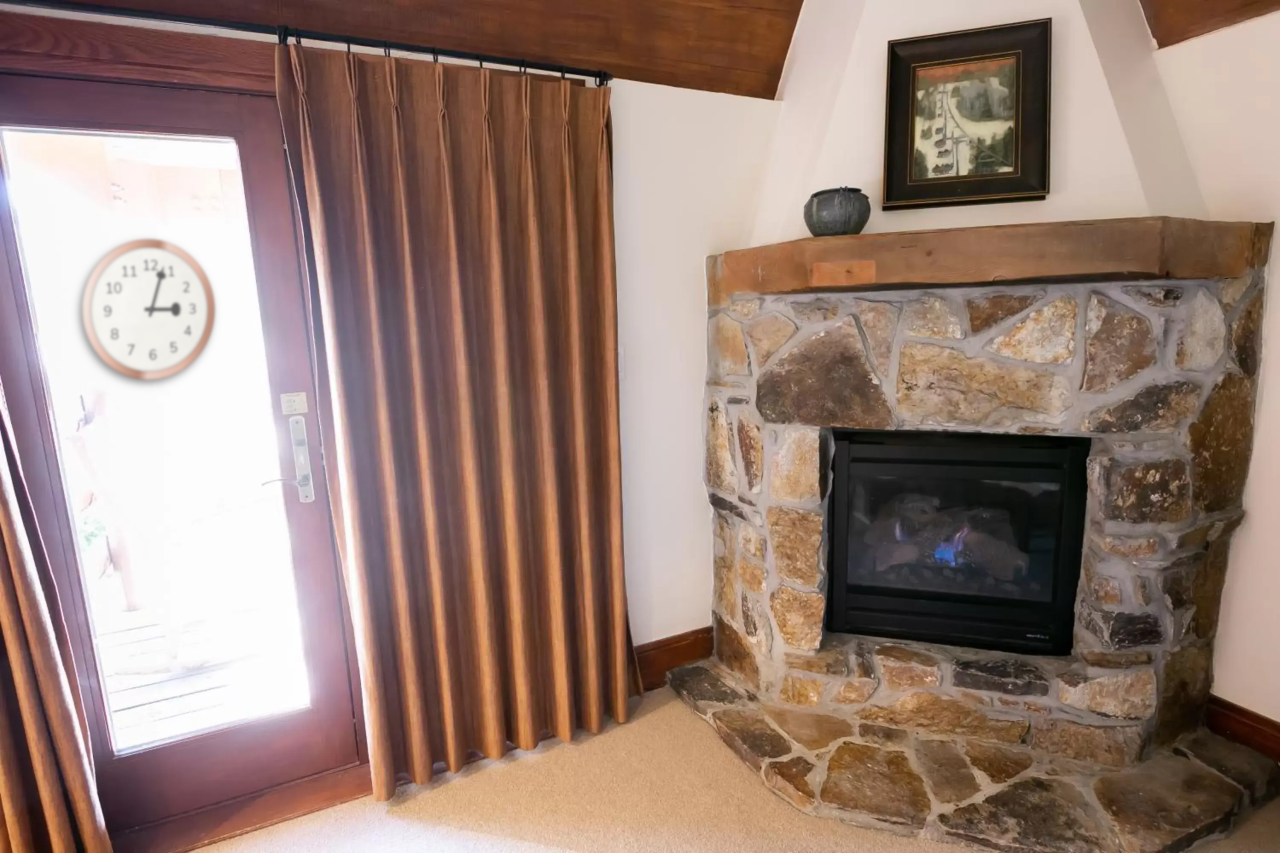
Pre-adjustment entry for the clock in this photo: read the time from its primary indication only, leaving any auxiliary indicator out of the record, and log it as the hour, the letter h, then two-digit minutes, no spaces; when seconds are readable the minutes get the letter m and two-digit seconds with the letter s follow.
3h03
